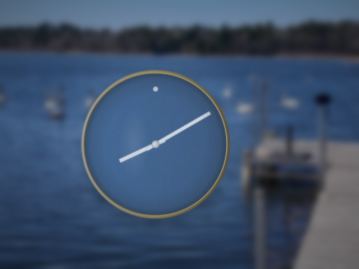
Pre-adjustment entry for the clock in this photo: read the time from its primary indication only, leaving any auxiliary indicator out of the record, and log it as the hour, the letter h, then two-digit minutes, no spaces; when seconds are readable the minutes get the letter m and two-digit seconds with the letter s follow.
8h10
